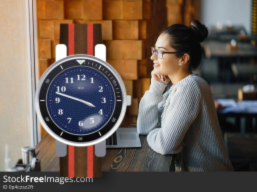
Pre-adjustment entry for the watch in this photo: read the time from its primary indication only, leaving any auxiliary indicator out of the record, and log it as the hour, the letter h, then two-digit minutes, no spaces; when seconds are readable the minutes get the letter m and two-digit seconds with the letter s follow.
3h48
